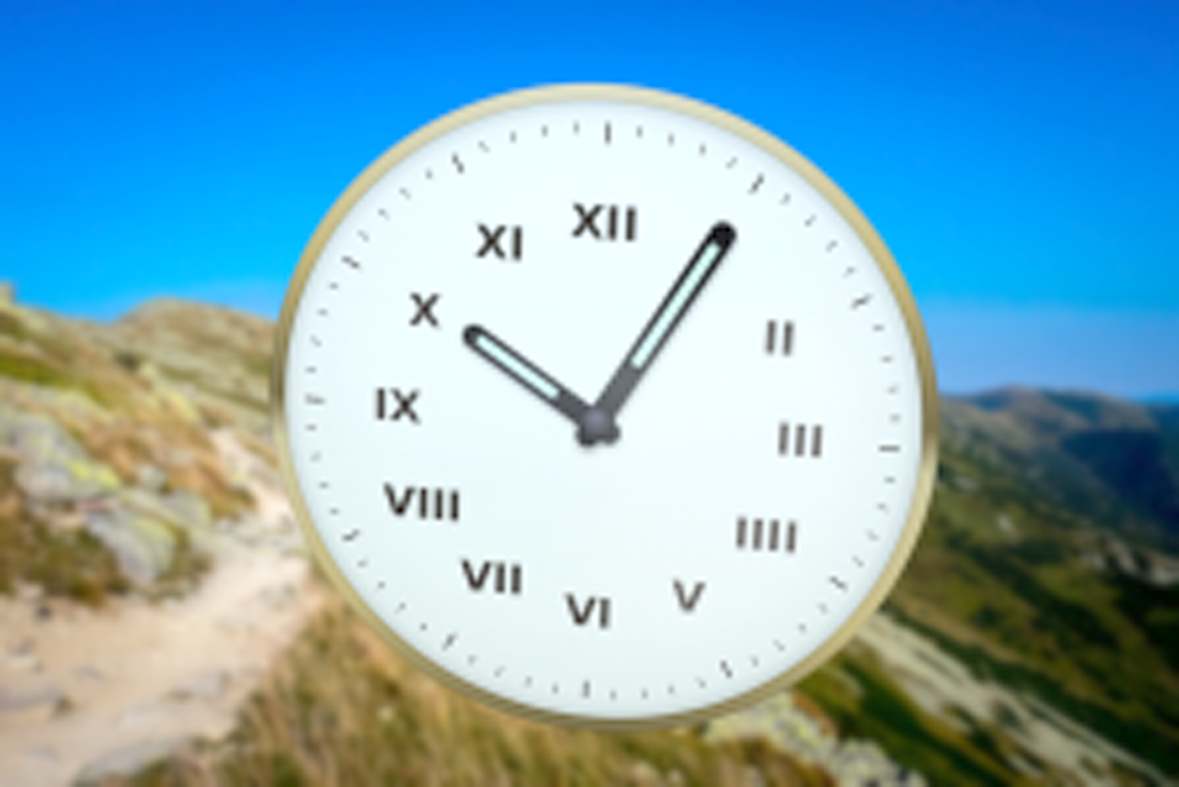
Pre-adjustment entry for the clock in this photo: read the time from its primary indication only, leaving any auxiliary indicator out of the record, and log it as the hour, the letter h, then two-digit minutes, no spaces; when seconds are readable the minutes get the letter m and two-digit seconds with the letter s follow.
10h05
